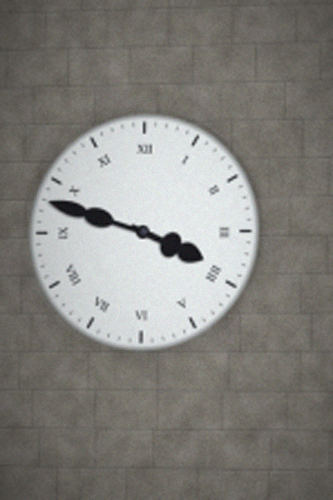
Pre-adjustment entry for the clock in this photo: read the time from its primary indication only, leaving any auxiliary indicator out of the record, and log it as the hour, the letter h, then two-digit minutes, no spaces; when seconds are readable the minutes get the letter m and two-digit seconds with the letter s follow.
3h48
